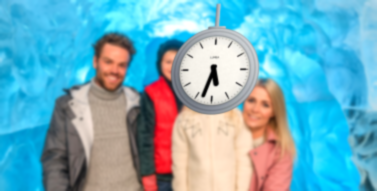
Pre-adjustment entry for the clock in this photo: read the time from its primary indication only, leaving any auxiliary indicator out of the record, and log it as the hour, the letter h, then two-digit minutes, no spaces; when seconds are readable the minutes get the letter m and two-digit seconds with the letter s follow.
5h33
